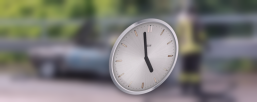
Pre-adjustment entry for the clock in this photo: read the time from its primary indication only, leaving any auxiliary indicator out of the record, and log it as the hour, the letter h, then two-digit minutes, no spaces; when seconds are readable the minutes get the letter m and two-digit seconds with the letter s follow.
4h58
